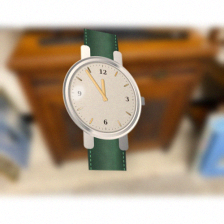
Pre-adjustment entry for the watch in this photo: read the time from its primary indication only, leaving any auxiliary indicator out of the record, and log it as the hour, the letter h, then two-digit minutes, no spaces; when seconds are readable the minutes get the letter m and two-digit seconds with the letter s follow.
11h54
